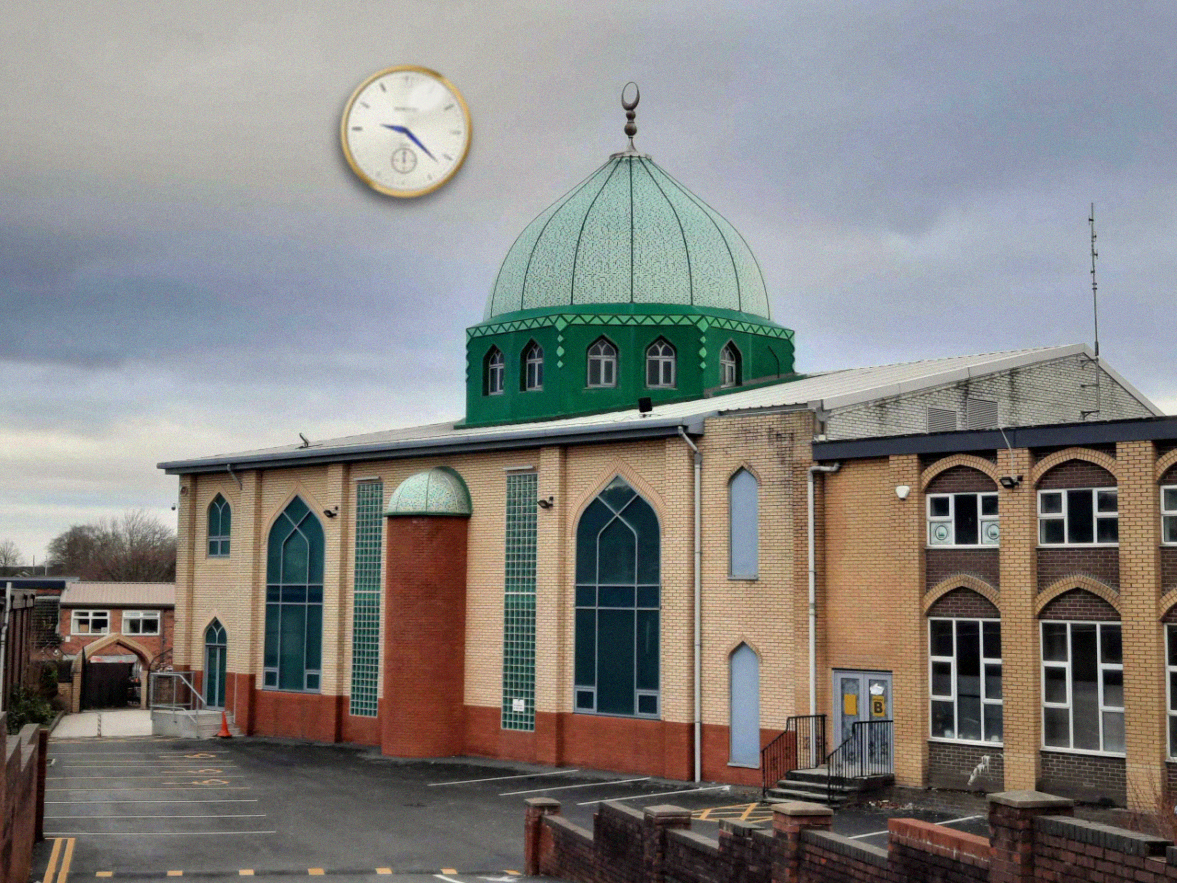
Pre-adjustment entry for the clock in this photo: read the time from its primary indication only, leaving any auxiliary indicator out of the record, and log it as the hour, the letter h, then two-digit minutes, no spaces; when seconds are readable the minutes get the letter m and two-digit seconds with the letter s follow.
9h22
